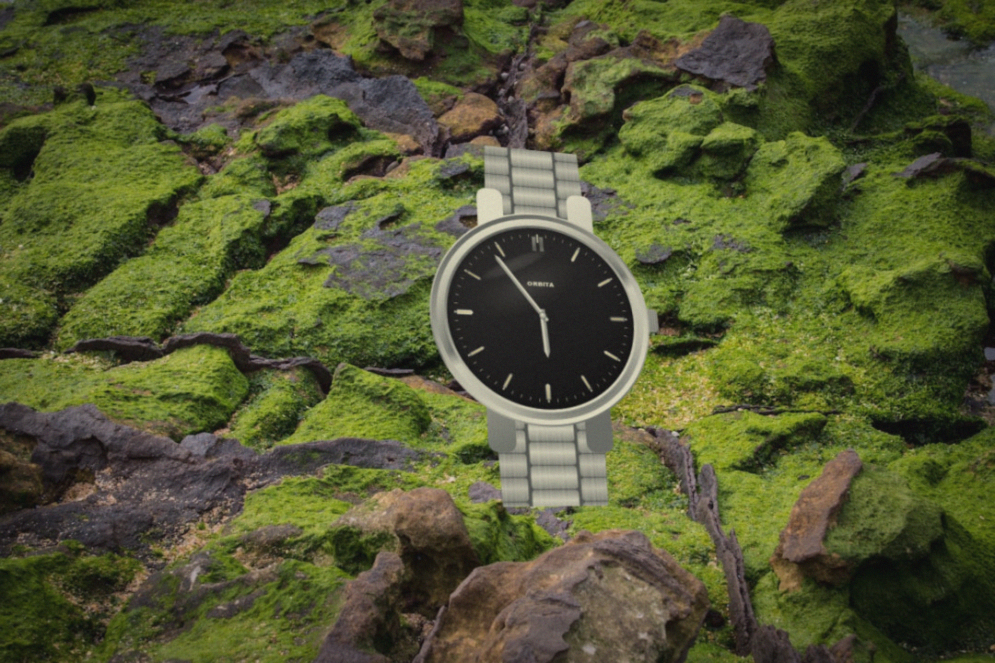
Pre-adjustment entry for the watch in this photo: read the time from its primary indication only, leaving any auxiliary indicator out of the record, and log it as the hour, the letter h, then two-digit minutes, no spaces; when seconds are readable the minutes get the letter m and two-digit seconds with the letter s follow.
5h54
